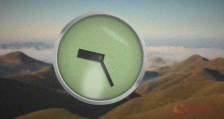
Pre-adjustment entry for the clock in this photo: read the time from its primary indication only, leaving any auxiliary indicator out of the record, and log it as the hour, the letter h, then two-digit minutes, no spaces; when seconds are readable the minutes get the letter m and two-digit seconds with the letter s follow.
9h26
